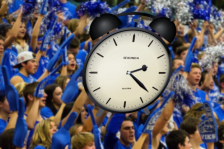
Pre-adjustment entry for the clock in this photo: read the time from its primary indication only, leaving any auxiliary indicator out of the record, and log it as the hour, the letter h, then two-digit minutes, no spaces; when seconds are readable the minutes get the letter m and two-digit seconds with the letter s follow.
2h22
